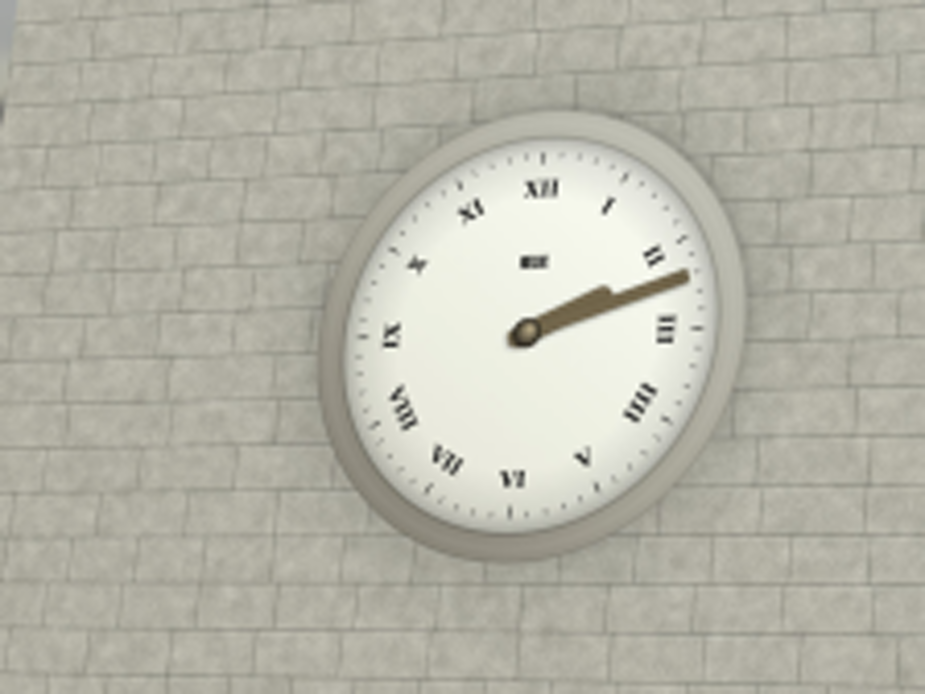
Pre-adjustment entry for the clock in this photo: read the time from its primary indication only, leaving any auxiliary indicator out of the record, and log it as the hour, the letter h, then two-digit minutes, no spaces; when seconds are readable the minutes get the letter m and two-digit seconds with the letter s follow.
2h12
